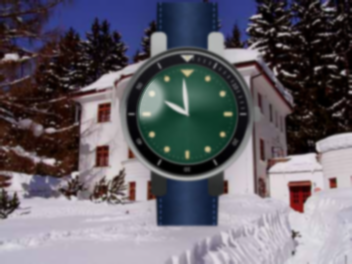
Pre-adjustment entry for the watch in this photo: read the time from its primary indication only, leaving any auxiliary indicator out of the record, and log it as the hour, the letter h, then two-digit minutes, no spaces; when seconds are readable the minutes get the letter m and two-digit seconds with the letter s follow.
9h59
